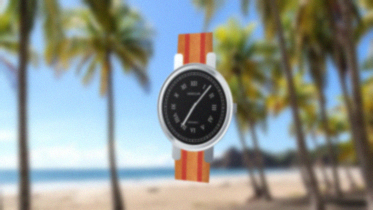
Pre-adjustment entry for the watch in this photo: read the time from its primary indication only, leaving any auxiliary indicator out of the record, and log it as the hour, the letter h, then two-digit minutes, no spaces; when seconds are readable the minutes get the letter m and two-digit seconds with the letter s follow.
7h07
